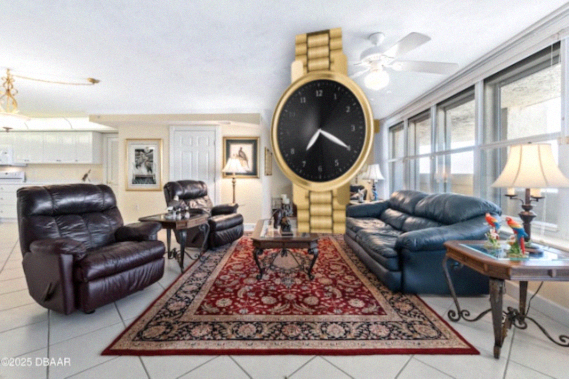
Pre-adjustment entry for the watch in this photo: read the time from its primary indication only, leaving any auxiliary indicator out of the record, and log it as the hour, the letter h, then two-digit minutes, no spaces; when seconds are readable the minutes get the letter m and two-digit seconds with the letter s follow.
7h20
